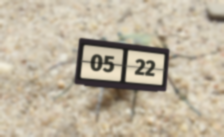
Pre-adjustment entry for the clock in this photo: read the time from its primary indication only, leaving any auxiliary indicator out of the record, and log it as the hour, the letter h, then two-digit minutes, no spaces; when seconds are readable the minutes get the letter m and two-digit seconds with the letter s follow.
5h22
